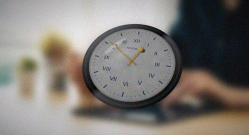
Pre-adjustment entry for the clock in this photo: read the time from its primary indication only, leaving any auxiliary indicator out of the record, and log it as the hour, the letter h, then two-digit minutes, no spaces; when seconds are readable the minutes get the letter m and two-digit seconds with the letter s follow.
12h51
